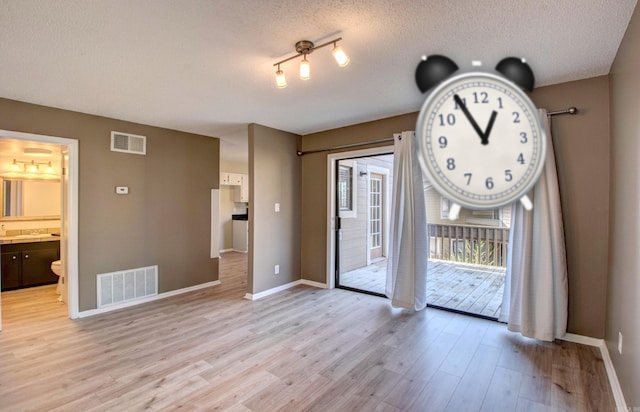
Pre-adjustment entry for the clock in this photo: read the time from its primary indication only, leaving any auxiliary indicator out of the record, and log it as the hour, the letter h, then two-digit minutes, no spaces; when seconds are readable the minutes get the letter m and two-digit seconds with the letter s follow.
12h55
